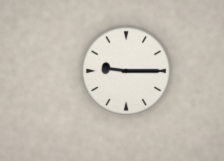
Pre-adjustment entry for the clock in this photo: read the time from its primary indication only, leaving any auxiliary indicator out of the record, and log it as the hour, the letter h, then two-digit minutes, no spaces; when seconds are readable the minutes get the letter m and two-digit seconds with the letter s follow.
9h15
